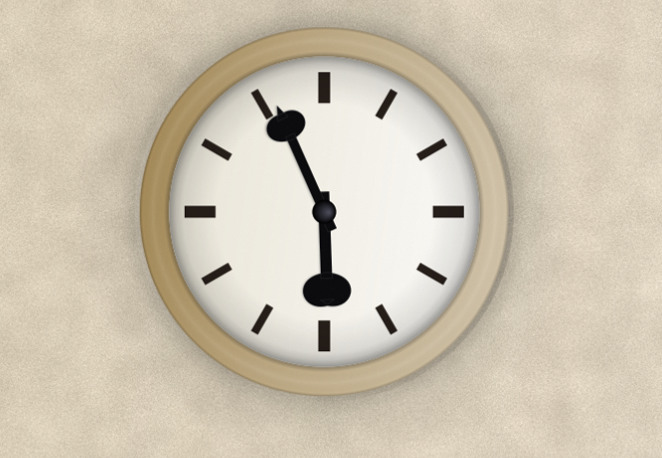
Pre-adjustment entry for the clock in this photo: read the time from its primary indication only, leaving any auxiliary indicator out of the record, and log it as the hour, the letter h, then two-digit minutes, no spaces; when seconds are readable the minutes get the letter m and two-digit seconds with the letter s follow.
5h56
